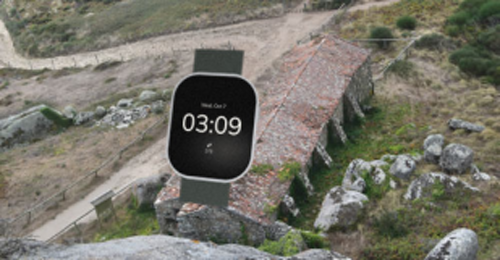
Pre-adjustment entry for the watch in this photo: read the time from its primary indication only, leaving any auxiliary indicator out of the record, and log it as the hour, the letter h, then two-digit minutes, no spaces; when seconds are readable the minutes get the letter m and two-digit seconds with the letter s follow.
3h09
